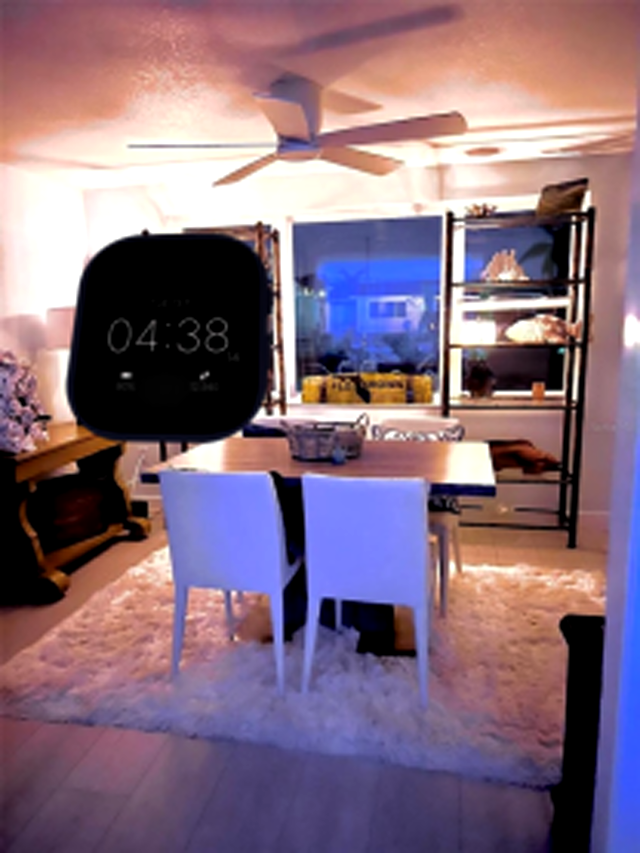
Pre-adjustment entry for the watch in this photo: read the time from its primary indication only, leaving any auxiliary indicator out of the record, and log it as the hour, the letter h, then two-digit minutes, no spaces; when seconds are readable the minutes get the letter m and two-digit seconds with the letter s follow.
4h38
